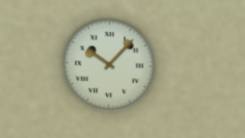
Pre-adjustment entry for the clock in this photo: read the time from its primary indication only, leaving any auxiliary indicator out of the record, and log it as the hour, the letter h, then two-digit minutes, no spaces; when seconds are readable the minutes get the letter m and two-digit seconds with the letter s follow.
10h07
